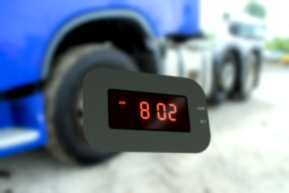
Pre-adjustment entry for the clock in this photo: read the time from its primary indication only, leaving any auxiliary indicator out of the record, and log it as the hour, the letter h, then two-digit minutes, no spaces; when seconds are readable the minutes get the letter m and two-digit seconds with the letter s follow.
8h02
